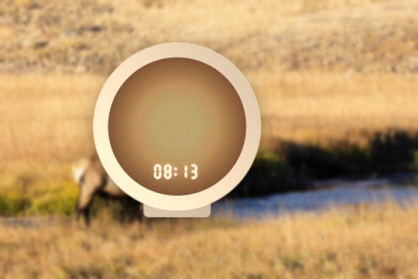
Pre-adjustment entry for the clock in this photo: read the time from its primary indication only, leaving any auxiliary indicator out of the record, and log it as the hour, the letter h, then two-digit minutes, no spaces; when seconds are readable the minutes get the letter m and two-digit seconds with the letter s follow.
8h13
